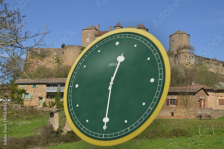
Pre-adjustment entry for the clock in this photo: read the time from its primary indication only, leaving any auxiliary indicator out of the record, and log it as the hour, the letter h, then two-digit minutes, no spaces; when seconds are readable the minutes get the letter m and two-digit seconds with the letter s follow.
12h30
